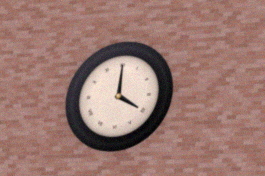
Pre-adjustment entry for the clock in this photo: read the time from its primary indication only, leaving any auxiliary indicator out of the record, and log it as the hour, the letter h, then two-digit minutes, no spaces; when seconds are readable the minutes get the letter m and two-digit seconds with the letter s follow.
4h00
